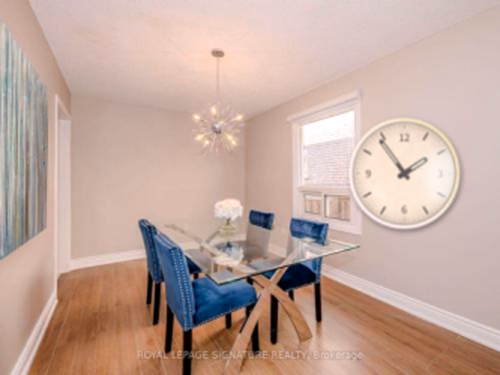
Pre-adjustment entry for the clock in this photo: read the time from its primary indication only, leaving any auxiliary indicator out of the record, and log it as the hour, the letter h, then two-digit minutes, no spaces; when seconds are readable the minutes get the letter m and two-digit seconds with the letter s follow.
1h54
